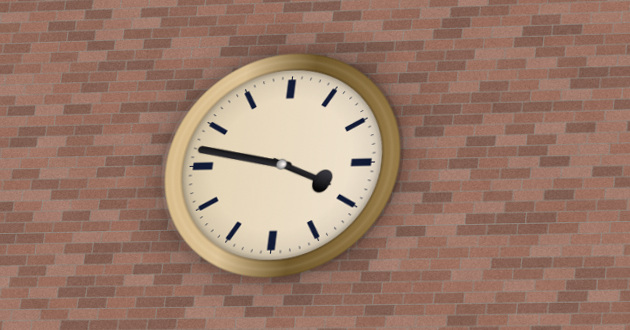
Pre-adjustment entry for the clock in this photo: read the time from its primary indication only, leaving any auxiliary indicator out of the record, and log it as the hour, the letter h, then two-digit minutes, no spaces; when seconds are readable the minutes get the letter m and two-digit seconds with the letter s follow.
3h47
